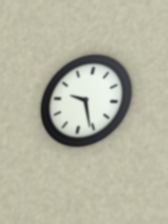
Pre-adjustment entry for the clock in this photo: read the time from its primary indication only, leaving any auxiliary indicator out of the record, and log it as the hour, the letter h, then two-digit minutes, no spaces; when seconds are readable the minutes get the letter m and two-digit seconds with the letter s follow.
9h26
